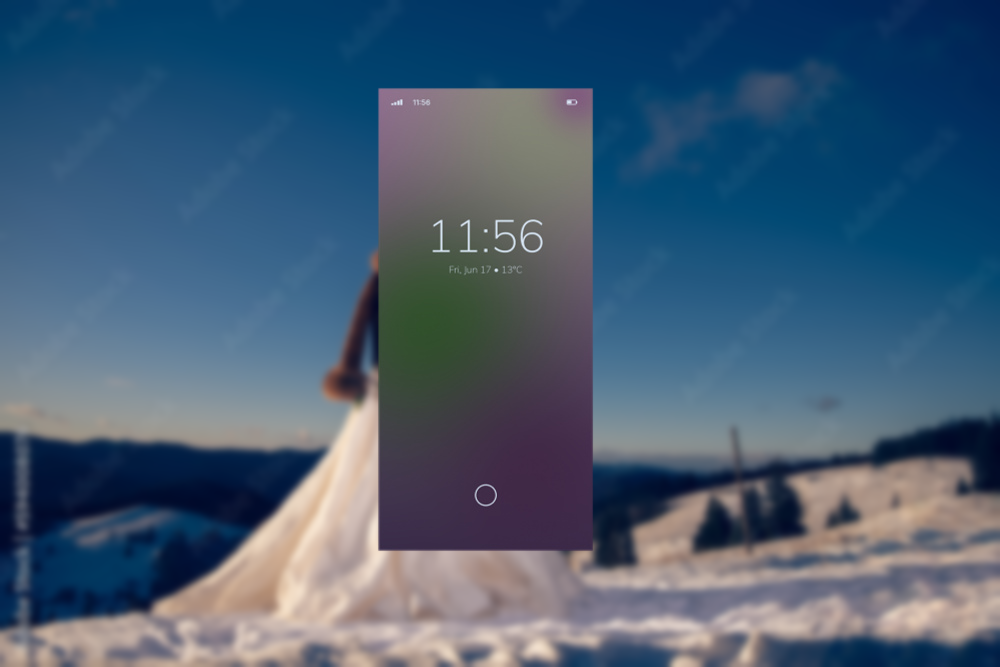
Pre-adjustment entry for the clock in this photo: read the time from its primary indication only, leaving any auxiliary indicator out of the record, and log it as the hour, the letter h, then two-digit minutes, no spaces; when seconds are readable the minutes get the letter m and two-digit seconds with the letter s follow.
11h56
